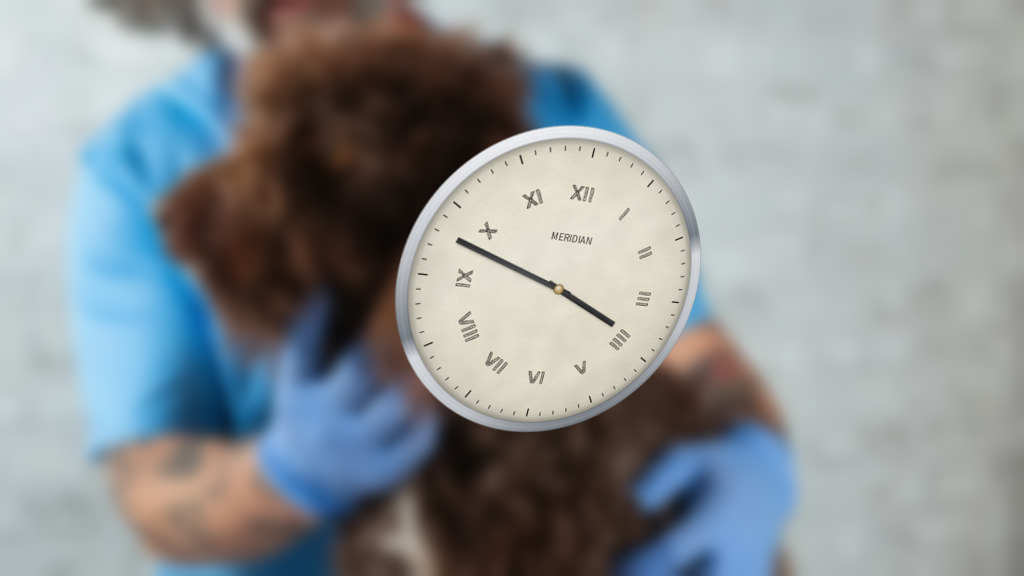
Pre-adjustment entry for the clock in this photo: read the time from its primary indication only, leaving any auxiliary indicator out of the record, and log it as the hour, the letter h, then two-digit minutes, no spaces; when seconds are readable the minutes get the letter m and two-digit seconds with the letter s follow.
3h48
